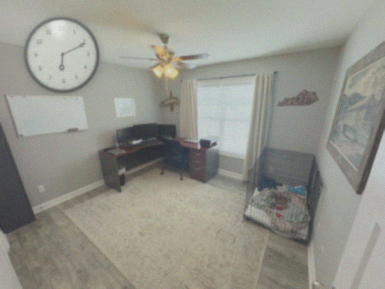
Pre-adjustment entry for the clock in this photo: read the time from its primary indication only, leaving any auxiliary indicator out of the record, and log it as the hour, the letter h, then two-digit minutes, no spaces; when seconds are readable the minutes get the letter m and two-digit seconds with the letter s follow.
6h11
